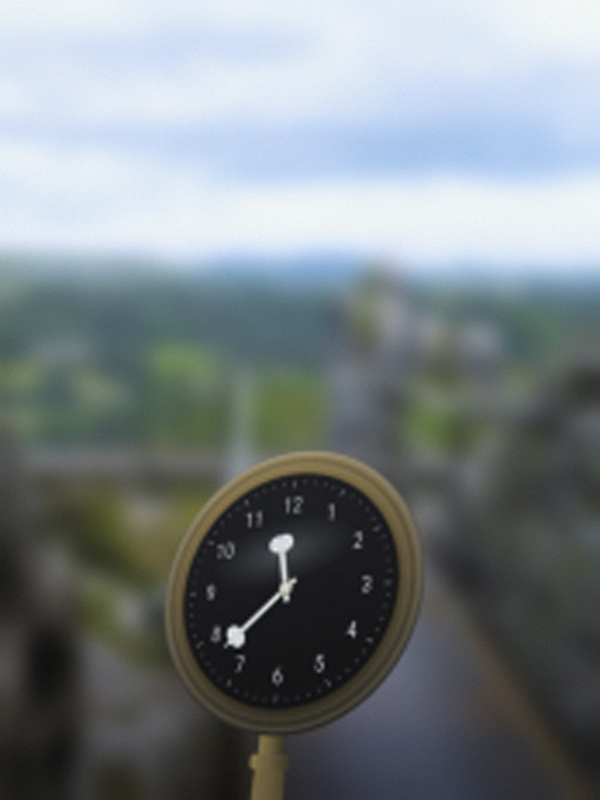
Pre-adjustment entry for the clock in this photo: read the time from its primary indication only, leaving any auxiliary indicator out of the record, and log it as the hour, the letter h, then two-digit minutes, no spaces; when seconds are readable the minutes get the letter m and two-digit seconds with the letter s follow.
11h38
